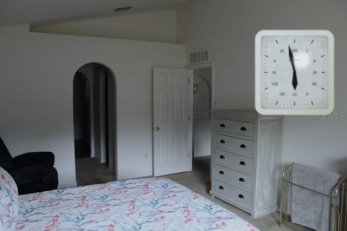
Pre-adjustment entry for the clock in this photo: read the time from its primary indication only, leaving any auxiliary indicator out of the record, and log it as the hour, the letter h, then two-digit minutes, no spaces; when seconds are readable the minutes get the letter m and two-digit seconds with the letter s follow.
5h58
